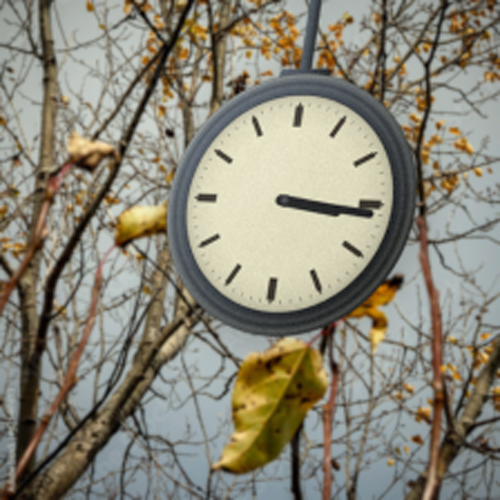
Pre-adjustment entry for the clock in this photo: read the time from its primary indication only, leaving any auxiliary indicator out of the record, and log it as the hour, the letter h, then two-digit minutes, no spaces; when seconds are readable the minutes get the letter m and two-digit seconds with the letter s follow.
3h16
